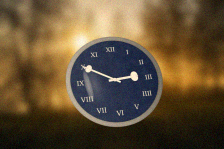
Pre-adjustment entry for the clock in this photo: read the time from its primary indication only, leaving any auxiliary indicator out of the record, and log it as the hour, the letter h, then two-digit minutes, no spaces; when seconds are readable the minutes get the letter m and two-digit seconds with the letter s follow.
2h50
